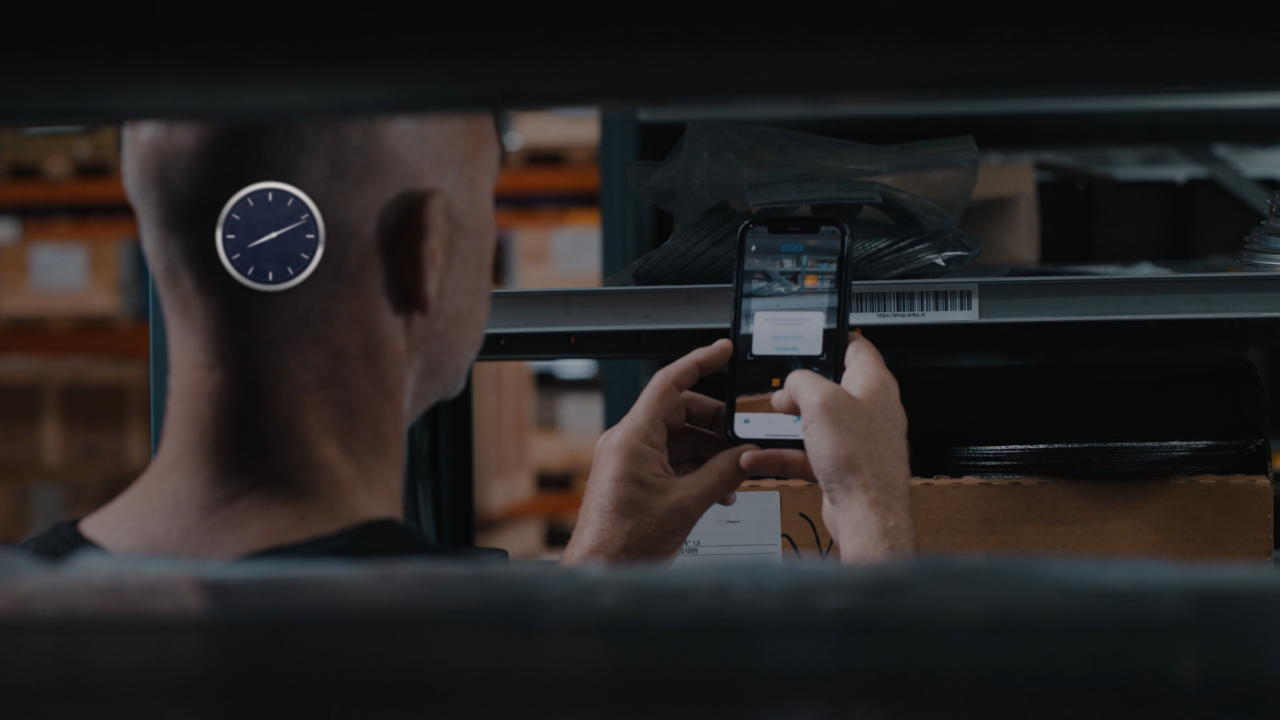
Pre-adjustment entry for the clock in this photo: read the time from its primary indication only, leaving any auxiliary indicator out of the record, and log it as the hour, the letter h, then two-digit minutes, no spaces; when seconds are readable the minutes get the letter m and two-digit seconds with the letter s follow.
8h11
